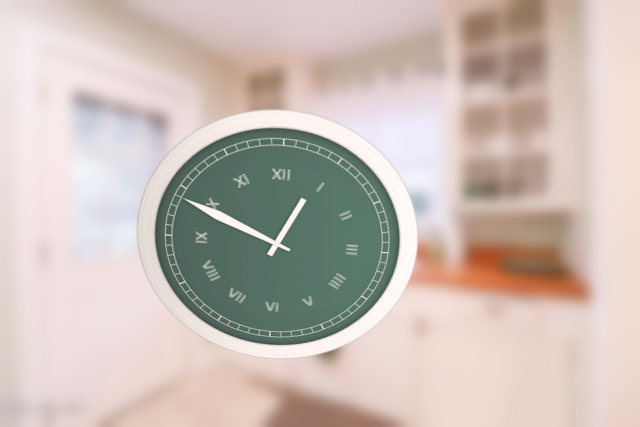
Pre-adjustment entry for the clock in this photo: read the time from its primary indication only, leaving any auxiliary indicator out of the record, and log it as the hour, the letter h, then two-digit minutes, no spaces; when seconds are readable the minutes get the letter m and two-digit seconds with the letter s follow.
12h49
